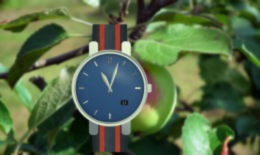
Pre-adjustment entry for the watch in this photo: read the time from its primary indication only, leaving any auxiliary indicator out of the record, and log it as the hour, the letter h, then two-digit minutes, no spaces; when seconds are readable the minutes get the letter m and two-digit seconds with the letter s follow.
11h03
